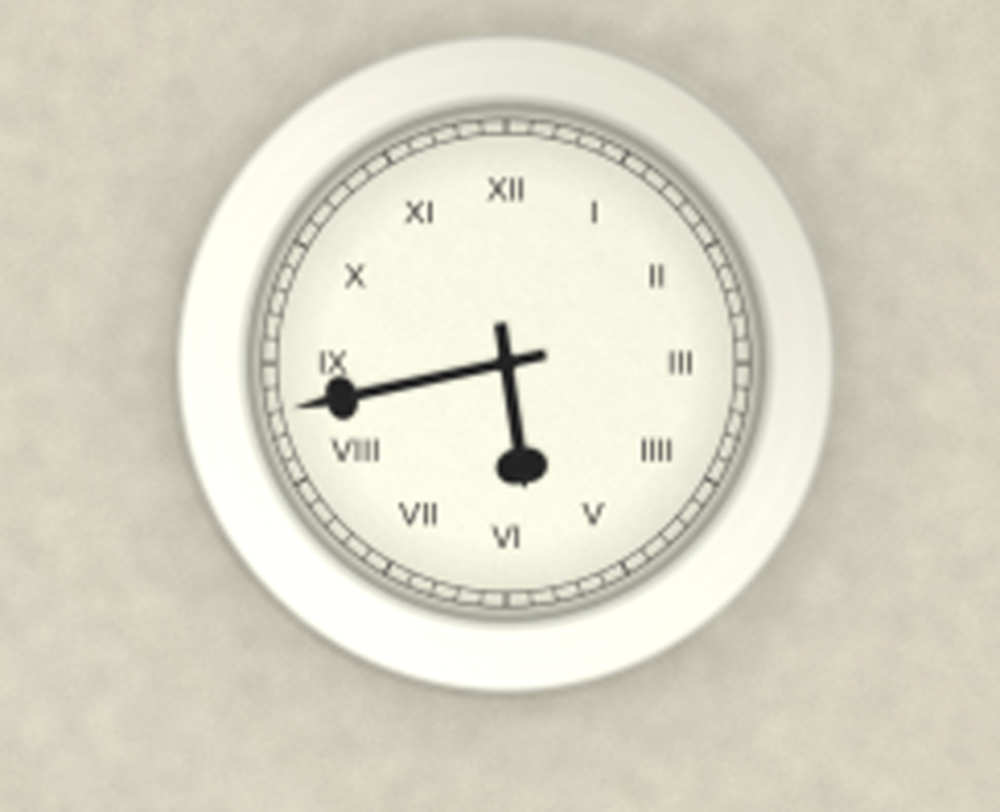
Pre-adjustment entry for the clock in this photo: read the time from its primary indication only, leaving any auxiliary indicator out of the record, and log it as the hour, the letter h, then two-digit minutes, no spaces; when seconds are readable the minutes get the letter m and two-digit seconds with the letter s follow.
5h43
